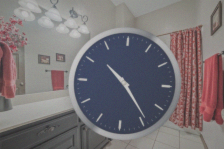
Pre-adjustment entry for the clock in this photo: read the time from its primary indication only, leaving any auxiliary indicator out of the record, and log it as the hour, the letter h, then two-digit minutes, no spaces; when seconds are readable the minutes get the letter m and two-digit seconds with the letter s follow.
10h24
